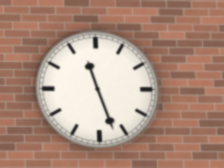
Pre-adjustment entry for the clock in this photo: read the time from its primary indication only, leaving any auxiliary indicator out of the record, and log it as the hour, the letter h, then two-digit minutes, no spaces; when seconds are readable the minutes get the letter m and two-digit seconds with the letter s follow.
11h27
